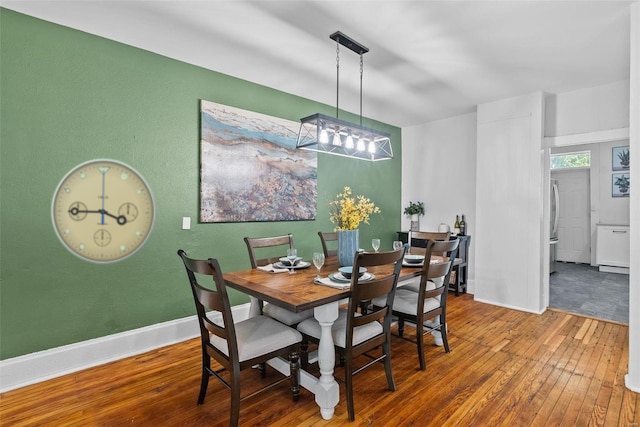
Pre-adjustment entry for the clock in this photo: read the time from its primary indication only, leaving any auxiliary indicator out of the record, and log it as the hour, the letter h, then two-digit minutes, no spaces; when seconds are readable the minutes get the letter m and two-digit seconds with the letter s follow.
3h45
